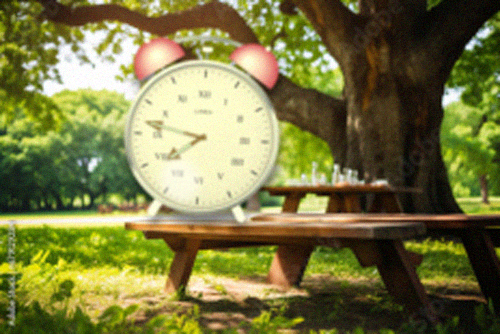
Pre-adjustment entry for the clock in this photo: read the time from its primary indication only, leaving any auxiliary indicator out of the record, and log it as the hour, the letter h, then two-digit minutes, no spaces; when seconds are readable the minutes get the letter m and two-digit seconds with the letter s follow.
7h47
